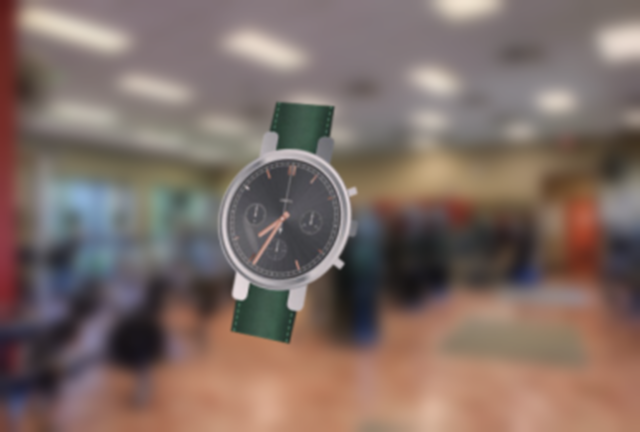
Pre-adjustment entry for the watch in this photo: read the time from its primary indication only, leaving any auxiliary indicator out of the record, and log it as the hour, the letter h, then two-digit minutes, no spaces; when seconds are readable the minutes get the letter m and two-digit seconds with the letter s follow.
7h34
